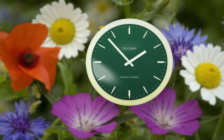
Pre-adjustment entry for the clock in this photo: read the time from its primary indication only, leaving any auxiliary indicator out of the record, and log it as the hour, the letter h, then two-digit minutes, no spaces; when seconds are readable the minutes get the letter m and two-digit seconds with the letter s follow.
1h53
